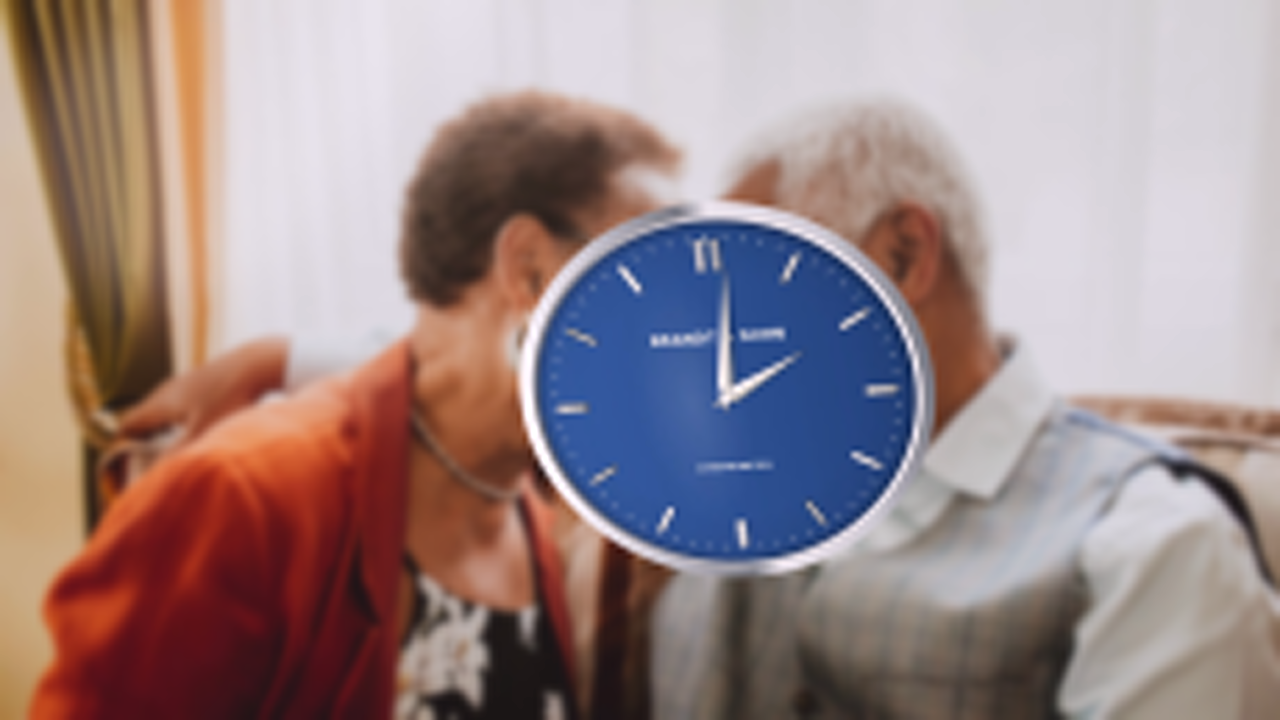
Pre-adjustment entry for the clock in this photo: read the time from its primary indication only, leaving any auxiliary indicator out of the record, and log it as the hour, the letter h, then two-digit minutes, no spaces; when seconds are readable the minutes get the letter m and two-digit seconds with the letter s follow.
2h01
